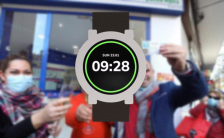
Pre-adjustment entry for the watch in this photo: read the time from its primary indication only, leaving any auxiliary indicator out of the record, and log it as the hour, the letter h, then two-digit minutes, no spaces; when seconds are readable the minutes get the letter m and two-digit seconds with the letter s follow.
9h28
